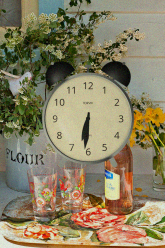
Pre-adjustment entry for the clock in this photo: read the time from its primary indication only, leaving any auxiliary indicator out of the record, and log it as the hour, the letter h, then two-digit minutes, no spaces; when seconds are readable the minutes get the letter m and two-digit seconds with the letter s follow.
6h31
